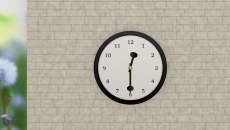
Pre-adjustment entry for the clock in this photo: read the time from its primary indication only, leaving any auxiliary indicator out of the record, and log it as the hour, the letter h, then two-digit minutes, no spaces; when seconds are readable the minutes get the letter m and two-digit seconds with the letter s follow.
12h30
